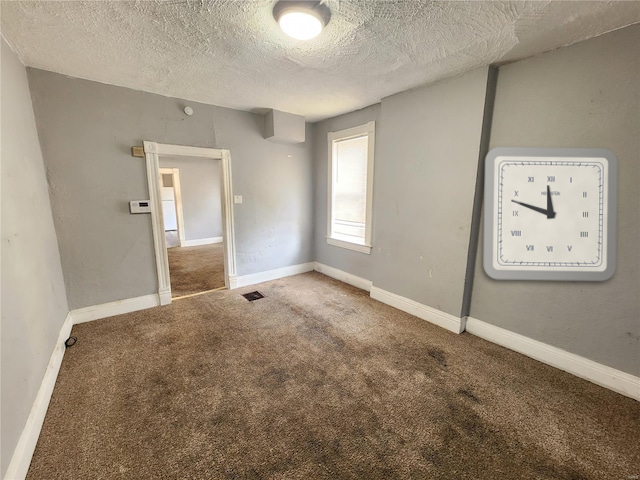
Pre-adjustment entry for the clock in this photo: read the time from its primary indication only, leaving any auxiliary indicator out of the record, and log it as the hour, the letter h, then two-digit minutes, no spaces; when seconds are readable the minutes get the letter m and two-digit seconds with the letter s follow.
11h48
